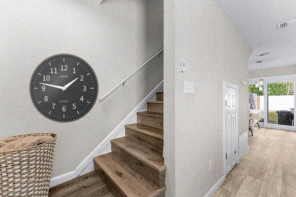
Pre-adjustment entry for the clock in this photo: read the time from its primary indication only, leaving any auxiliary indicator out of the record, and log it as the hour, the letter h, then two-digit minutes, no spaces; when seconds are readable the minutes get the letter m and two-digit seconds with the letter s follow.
1h47
